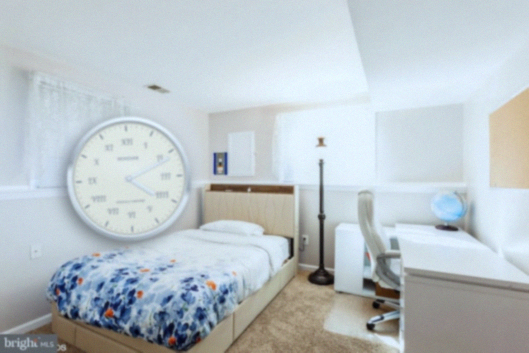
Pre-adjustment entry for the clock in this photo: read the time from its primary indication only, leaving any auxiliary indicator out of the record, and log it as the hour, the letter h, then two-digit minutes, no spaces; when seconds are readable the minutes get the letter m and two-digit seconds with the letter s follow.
4h11
